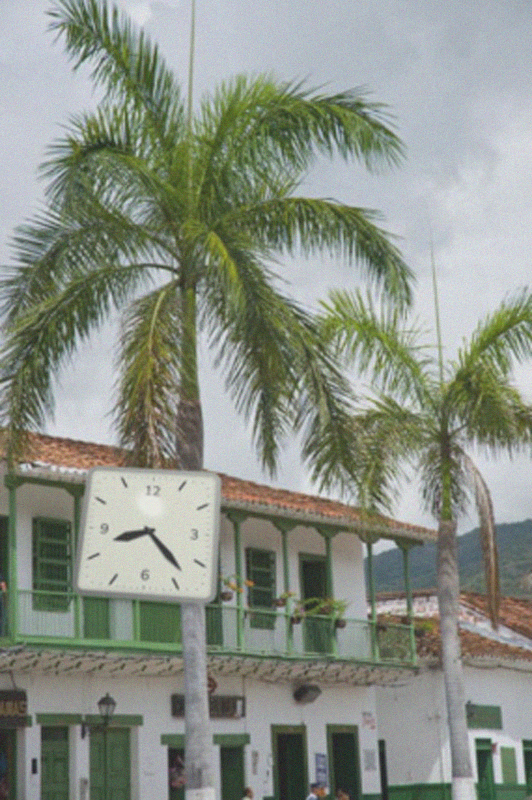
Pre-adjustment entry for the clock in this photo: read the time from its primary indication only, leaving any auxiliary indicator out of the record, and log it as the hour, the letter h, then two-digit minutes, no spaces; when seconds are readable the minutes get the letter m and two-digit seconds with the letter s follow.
8h23
